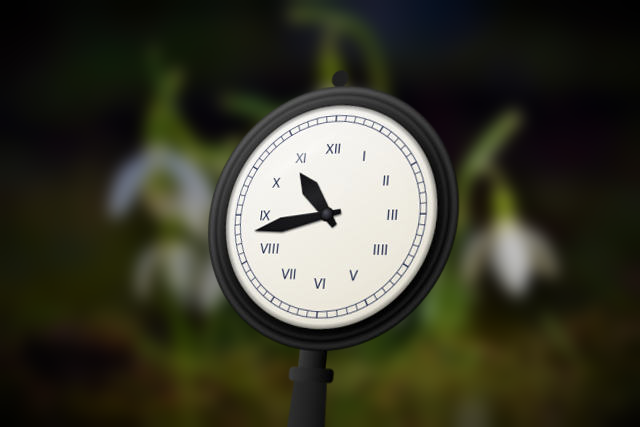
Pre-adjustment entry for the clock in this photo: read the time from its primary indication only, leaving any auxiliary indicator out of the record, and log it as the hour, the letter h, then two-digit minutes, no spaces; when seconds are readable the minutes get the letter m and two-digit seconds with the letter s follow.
10h43
